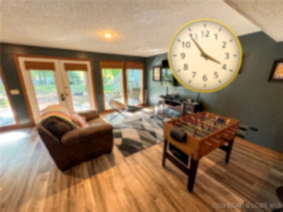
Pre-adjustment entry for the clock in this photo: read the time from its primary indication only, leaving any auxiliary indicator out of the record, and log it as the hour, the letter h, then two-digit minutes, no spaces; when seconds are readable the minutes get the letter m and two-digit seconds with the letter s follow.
3h54
